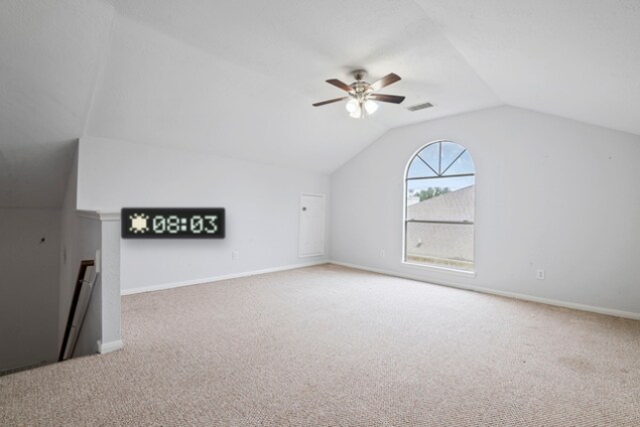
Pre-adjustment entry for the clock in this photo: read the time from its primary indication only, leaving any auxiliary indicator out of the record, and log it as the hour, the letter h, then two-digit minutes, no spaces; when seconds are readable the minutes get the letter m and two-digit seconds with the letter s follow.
8h03
